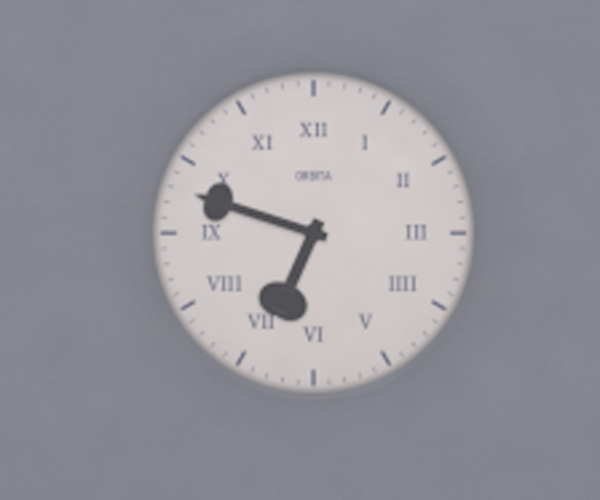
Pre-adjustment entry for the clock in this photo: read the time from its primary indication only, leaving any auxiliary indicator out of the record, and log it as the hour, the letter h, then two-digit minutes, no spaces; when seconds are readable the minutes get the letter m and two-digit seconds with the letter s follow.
6h48
